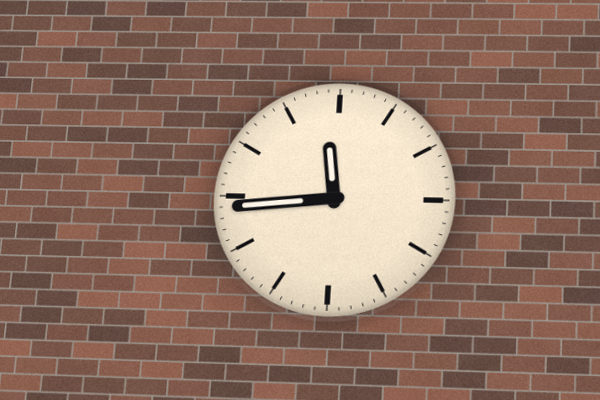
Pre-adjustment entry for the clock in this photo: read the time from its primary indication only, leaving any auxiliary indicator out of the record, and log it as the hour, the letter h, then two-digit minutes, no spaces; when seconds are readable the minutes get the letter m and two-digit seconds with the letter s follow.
11h44
